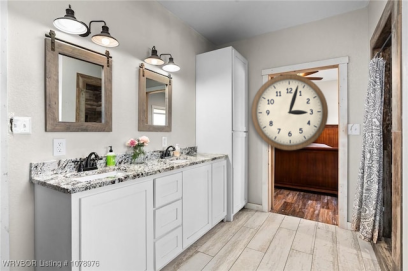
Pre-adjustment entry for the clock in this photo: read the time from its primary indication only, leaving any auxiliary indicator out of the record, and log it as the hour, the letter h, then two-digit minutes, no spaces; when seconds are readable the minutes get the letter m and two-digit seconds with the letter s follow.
3h03
